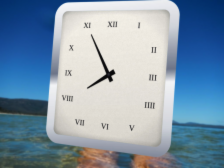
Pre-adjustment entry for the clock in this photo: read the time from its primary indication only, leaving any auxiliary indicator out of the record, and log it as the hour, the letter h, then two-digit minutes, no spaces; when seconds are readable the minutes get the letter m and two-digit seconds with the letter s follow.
7h55
